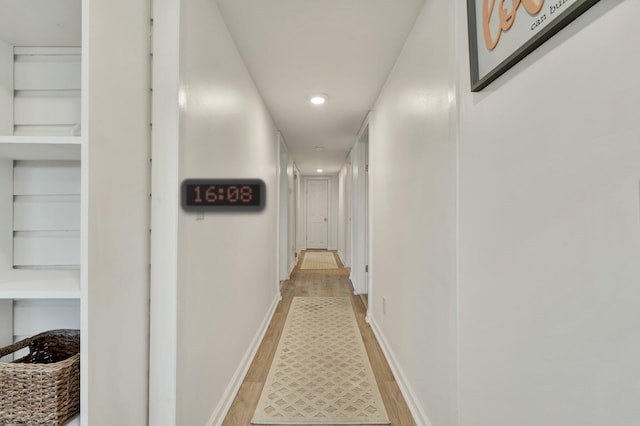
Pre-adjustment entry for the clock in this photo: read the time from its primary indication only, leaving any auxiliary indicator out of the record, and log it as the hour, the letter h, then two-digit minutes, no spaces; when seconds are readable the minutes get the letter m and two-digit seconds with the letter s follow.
16h08
